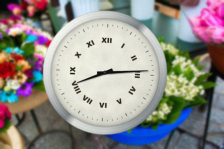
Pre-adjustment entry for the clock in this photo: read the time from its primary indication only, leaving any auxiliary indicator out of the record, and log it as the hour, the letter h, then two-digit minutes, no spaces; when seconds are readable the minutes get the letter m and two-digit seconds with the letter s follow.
8h14
